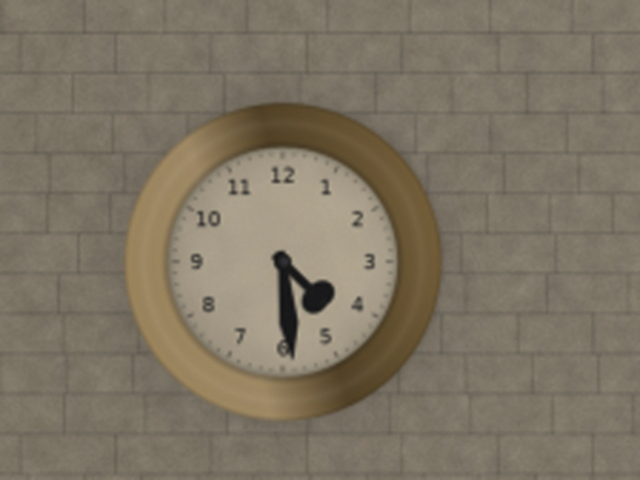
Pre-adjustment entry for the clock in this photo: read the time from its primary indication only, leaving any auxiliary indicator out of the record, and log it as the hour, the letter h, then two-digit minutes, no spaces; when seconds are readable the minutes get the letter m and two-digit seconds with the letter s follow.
4h29
